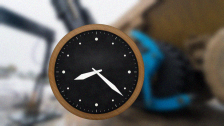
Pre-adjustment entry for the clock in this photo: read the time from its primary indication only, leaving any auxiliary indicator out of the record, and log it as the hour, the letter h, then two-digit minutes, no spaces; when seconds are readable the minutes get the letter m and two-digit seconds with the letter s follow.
8h22
